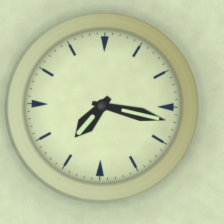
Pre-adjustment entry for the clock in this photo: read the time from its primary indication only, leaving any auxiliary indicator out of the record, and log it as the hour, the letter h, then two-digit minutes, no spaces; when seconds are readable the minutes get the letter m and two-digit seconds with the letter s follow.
7h17
